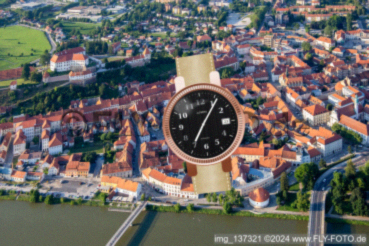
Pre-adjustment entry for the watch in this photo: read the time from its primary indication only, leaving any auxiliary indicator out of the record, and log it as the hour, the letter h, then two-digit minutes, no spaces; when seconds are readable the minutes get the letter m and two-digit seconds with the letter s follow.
7h06
